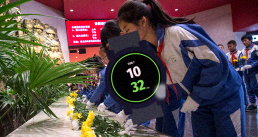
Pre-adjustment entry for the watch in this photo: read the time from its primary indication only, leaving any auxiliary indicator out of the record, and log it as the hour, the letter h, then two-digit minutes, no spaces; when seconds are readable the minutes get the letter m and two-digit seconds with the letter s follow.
10h32
